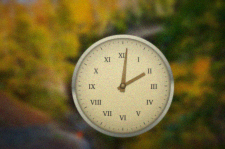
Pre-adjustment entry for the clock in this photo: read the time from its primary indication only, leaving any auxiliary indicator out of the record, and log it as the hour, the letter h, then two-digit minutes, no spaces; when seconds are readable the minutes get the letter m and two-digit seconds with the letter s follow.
2h01
